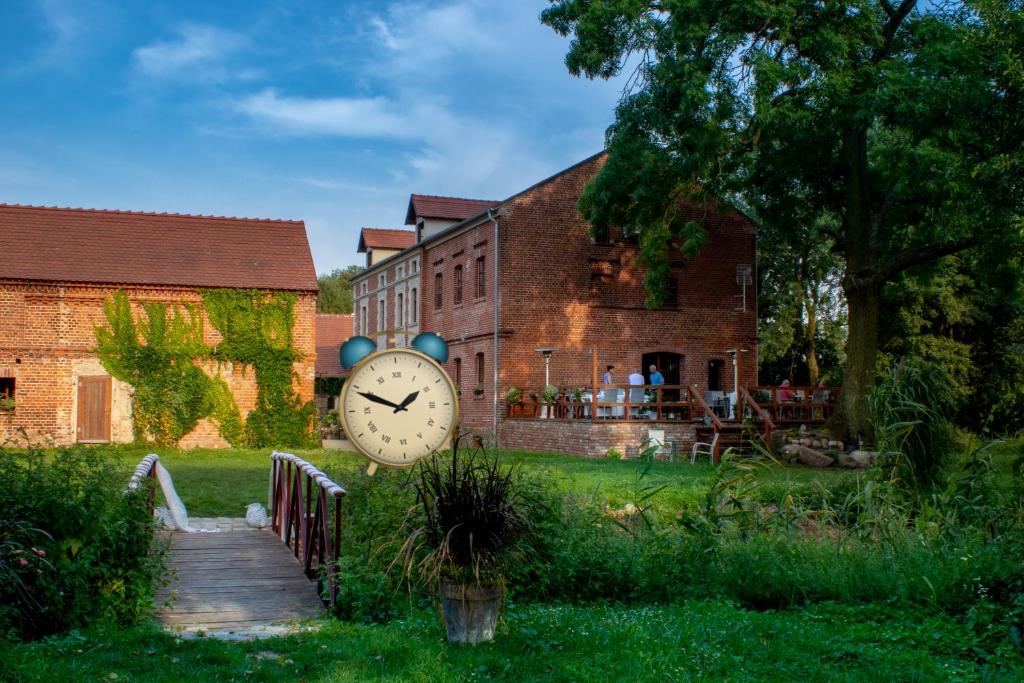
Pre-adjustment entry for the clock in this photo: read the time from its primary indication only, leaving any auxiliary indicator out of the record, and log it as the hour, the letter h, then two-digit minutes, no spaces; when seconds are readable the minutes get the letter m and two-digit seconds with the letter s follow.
1h49
